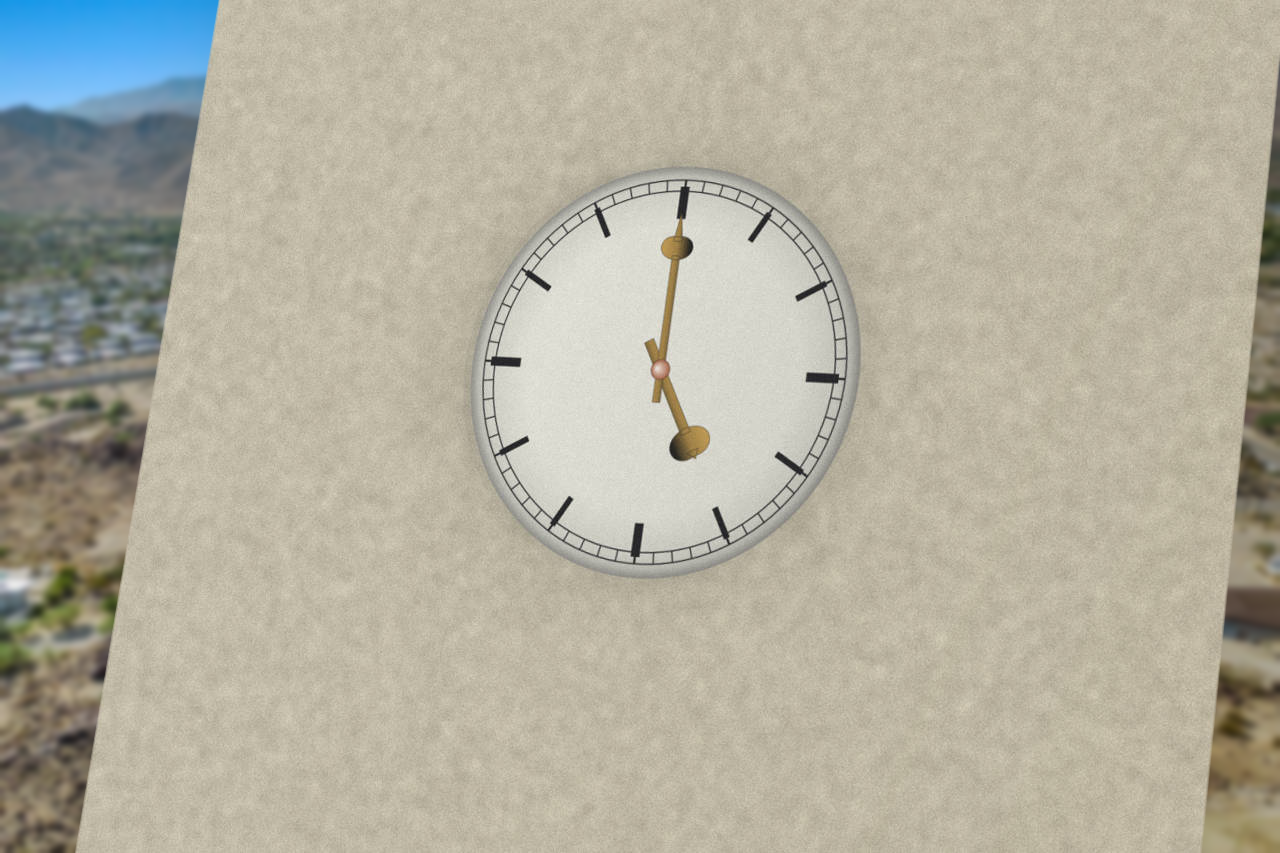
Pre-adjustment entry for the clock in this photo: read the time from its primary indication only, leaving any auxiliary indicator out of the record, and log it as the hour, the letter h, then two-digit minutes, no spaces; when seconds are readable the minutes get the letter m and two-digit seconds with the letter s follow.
5h00
